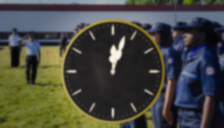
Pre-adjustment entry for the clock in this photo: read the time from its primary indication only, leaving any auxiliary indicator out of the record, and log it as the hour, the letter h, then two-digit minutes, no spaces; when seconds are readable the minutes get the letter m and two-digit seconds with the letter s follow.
12h03
